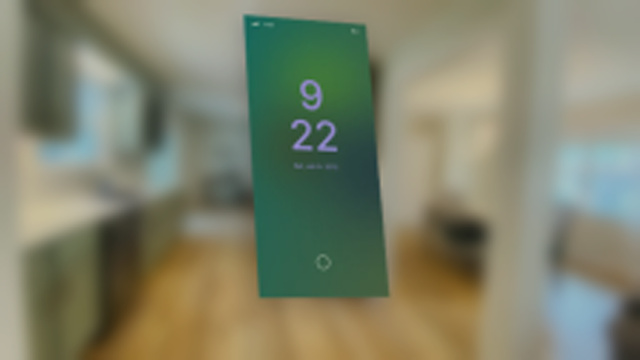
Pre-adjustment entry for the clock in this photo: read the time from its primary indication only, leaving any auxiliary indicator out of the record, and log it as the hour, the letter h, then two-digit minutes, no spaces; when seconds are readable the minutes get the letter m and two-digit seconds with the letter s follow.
9h22
